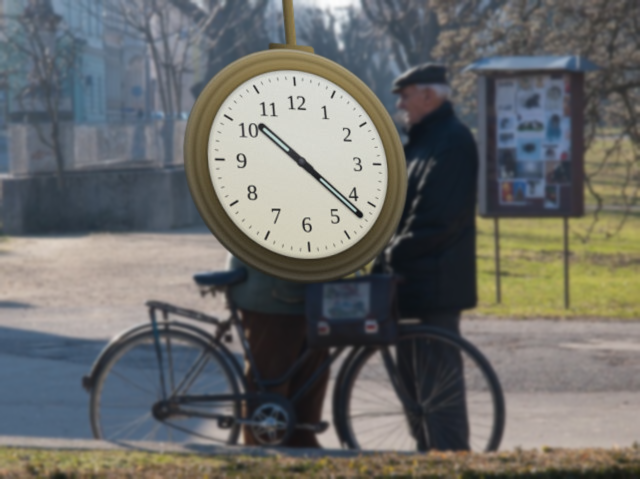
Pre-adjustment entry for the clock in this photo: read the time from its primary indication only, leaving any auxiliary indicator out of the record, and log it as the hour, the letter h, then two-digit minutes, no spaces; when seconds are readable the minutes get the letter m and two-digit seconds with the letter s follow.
10h22
